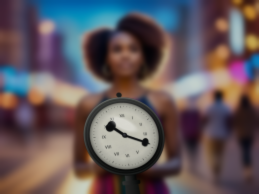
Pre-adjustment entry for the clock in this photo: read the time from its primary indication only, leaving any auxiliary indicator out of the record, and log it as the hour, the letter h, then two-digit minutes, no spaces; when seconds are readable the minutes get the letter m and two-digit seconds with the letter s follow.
10h19
